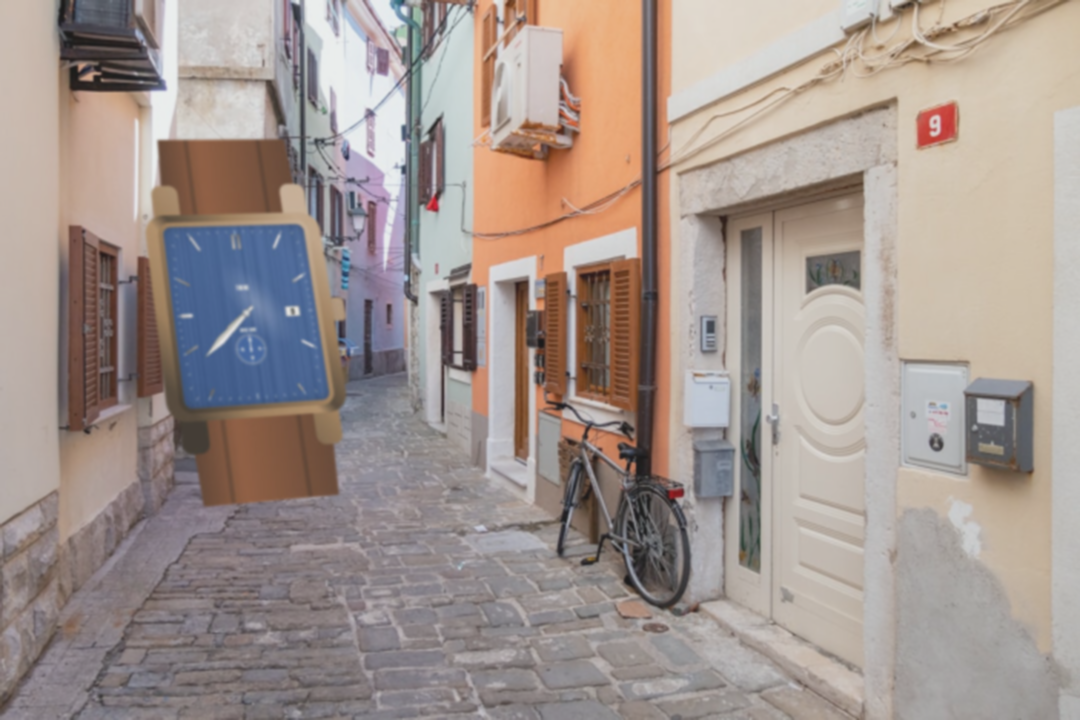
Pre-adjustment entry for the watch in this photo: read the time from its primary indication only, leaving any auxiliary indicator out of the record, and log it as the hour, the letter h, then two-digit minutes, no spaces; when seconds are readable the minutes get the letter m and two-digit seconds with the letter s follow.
7h38
